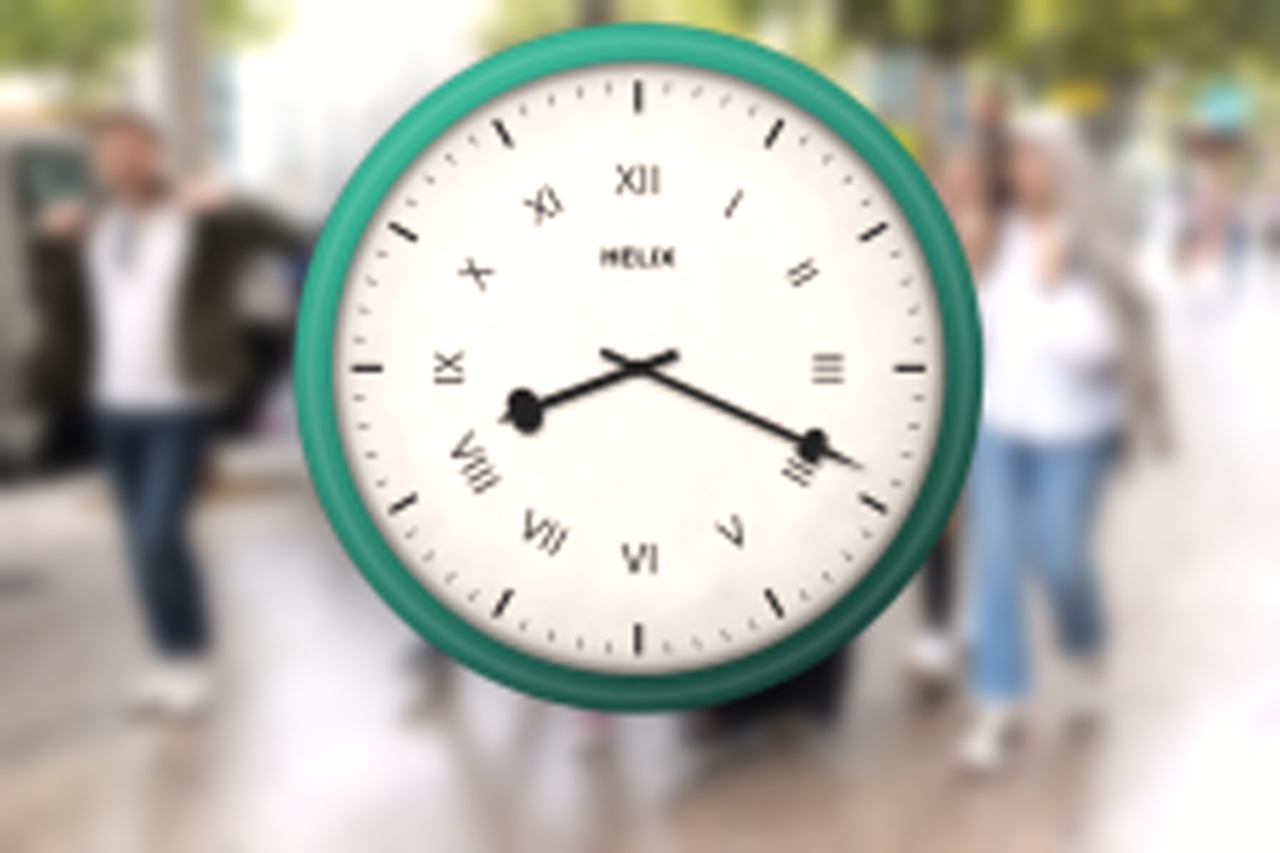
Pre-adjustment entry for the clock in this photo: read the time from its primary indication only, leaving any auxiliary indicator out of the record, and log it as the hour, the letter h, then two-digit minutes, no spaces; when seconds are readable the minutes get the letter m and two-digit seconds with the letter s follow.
8h19
